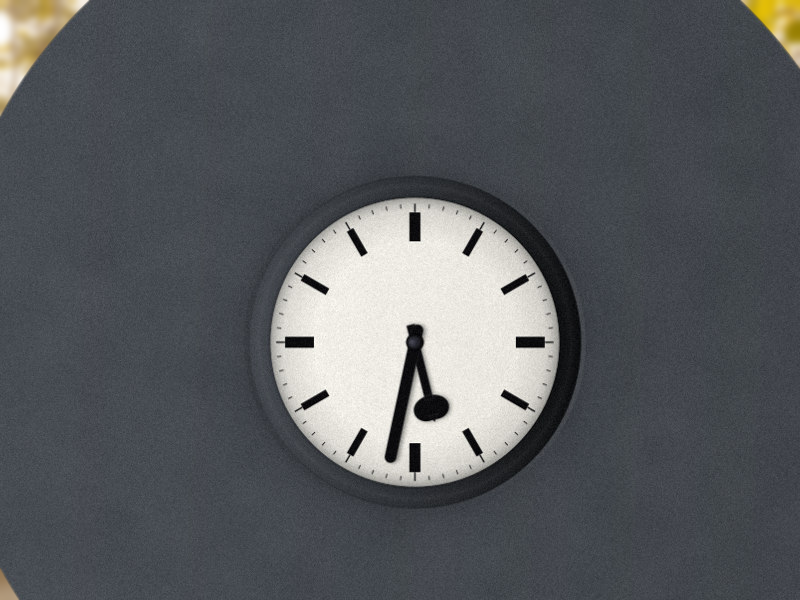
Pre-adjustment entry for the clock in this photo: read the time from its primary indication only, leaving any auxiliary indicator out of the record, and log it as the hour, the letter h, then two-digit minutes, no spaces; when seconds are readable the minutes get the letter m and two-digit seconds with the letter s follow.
5h32
